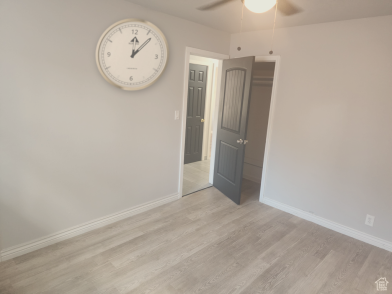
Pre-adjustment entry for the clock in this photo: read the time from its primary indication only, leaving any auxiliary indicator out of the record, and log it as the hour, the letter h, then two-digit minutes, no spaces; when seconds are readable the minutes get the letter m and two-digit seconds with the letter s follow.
12h07
